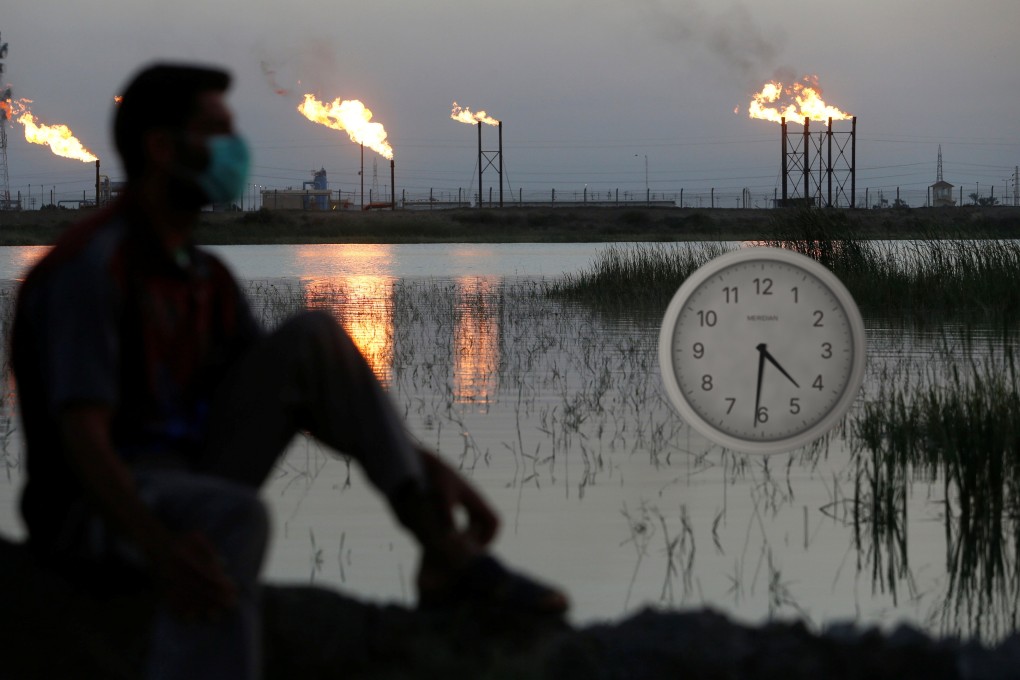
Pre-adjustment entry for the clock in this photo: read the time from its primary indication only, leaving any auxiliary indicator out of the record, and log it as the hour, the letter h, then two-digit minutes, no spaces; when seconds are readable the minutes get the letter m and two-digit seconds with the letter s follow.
4h31
